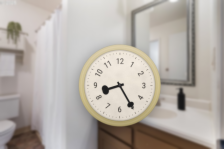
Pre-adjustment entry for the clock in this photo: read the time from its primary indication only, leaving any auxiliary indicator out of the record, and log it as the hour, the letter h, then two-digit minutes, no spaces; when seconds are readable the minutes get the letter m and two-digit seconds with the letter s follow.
8h25
